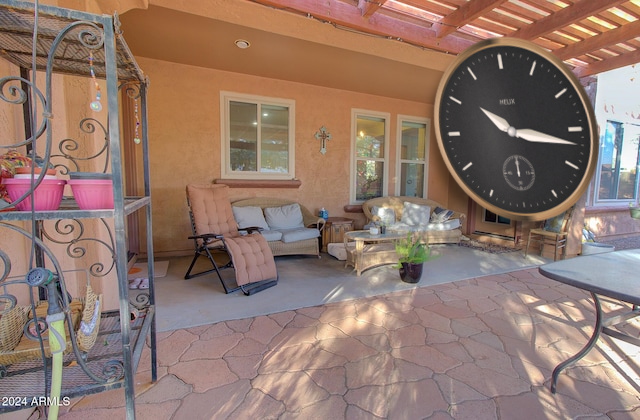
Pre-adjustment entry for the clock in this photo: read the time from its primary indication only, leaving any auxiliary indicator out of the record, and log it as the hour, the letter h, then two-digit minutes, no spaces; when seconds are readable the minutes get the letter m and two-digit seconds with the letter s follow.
10h17
